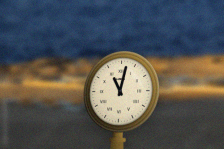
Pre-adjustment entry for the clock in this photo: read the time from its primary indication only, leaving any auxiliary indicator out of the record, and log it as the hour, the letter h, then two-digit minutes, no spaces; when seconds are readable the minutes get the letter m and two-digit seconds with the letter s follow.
11h02
